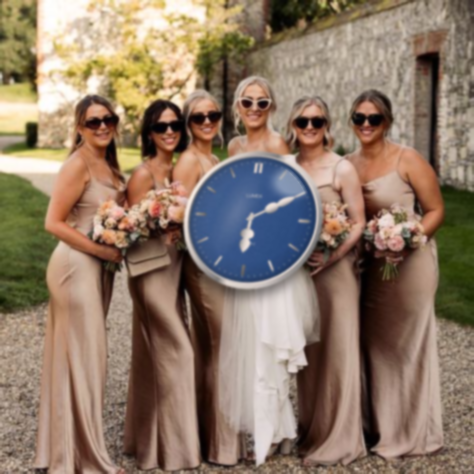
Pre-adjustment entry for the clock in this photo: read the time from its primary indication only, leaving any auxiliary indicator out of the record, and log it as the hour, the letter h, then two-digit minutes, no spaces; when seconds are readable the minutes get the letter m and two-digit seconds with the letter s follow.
6h10
